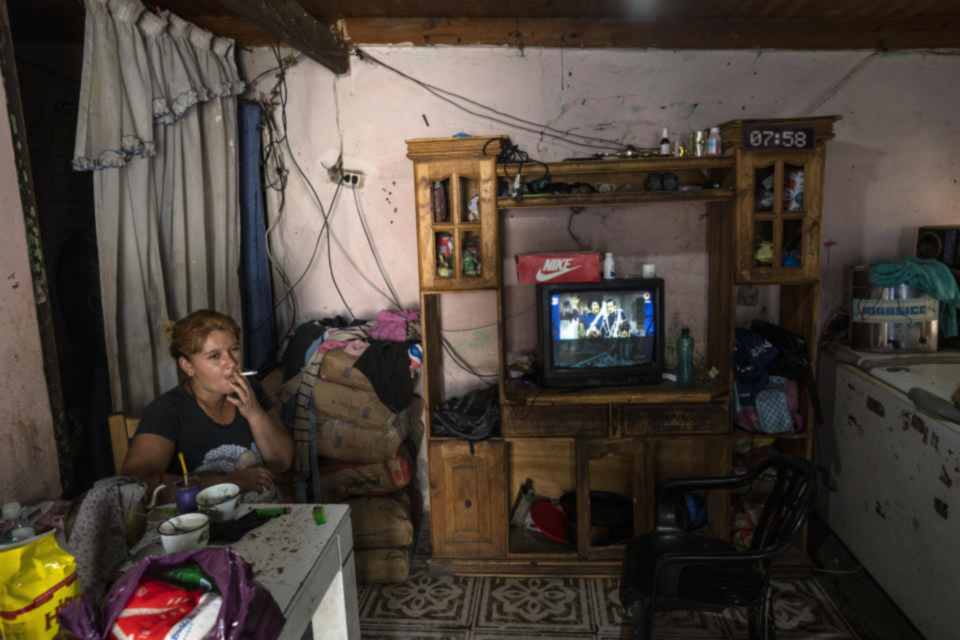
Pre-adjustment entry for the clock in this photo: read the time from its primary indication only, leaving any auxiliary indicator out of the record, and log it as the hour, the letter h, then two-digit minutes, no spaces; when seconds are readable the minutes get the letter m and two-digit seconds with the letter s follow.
7h58
